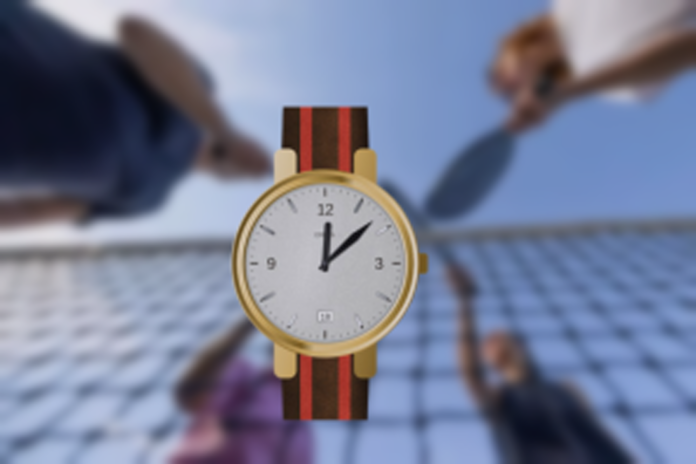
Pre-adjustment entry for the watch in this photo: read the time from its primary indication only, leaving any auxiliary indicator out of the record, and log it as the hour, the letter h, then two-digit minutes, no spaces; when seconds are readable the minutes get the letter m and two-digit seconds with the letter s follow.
12h08
